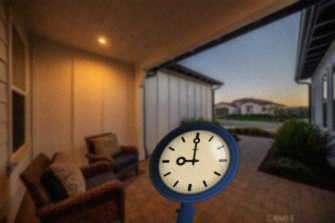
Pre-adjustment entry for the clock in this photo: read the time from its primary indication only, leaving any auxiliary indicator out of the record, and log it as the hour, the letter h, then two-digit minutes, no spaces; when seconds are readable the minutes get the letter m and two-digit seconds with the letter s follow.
9h00
